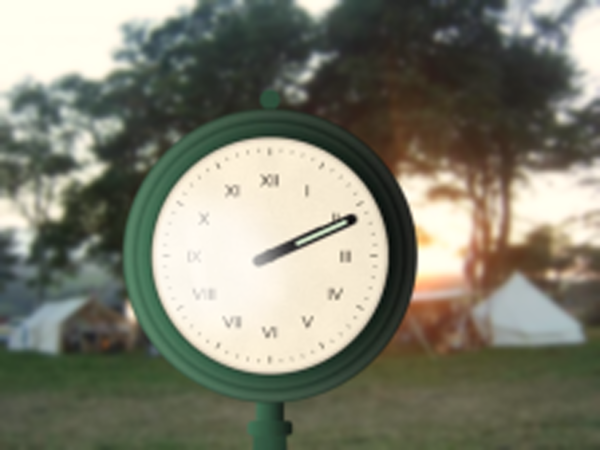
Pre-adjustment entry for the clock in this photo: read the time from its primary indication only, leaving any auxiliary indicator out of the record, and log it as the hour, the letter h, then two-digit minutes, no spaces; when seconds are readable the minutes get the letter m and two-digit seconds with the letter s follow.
2h11
